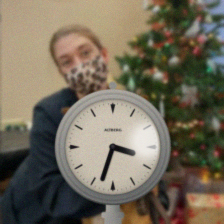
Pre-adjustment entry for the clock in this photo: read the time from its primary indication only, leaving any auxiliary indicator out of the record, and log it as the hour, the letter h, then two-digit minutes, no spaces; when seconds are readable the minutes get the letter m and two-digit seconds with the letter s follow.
3h33
